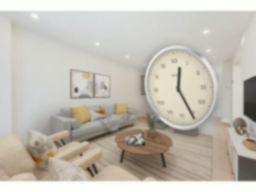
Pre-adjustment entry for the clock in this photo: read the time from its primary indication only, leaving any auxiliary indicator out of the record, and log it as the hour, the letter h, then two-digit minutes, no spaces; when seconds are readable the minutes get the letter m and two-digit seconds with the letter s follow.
12h26
